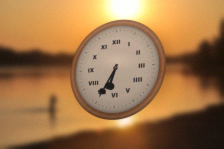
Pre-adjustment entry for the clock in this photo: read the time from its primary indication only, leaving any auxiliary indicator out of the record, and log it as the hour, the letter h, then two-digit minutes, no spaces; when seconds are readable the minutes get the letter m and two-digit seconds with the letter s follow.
6h35
